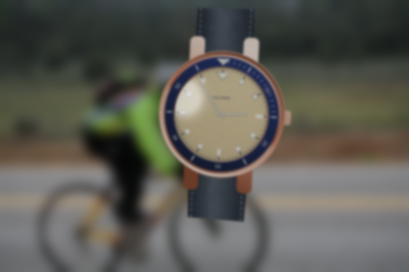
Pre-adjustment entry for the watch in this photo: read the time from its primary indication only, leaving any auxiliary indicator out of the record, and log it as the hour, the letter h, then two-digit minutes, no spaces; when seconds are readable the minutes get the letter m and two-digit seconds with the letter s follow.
2h54
